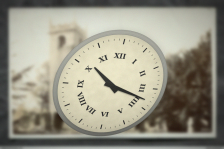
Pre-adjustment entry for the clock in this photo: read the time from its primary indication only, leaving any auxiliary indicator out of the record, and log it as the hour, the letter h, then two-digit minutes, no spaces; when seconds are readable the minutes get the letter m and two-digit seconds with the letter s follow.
10h18
